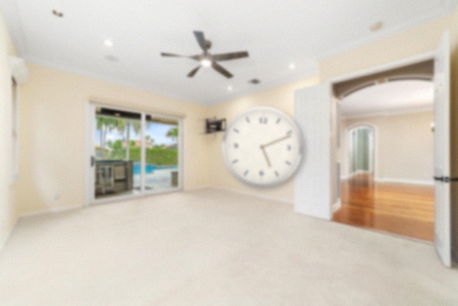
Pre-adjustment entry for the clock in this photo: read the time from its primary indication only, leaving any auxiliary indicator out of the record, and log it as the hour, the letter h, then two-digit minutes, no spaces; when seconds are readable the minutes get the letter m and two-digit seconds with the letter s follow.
5h11
